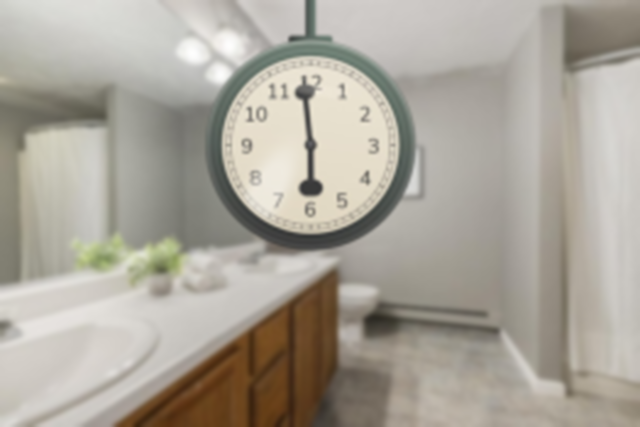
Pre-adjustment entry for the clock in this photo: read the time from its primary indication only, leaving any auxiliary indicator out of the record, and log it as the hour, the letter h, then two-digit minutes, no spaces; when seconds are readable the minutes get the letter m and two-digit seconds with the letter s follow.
5h59
